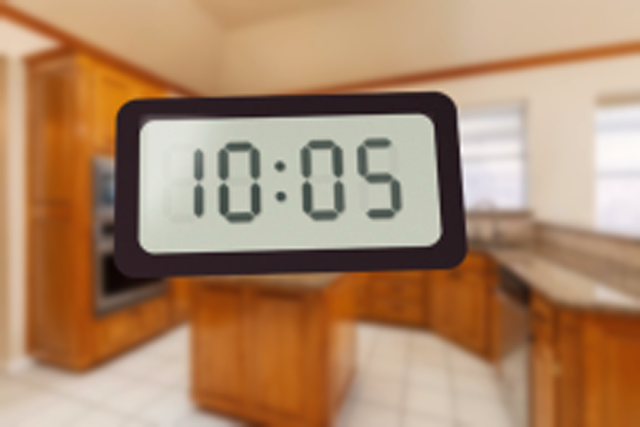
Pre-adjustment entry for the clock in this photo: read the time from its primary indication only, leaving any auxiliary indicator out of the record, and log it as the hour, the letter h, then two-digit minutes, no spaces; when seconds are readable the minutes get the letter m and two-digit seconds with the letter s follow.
10h05
